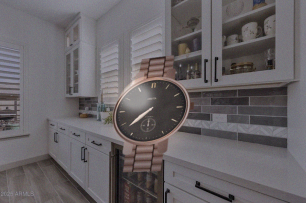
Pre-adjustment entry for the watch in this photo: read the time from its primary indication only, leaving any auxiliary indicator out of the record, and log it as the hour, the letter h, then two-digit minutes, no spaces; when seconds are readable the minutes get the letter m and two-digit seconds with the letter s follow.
7h38
